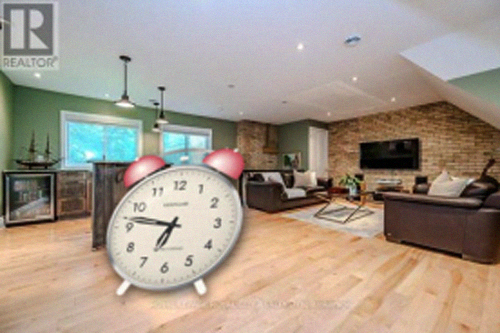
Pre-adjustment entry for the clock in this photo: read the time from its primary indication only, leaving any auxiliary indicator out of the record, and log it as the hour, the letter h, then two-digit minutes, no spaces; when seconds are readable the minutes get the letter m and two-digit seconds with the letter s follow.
6h47
